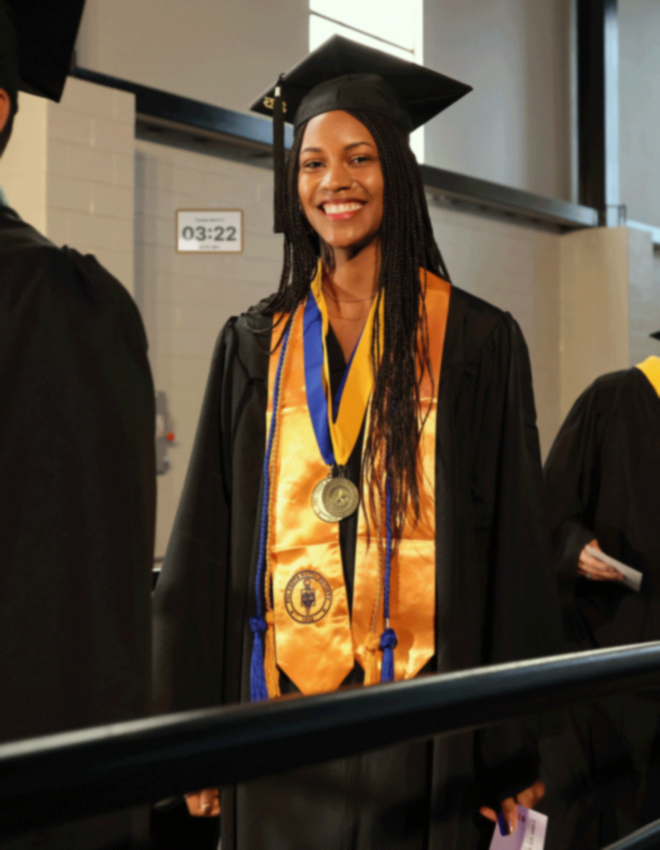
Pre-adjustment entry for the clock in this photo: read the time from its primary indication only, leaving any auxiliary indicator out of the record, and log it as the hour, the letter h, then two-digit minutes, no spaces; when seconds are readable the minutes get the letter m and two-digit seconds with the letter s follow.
3h22
